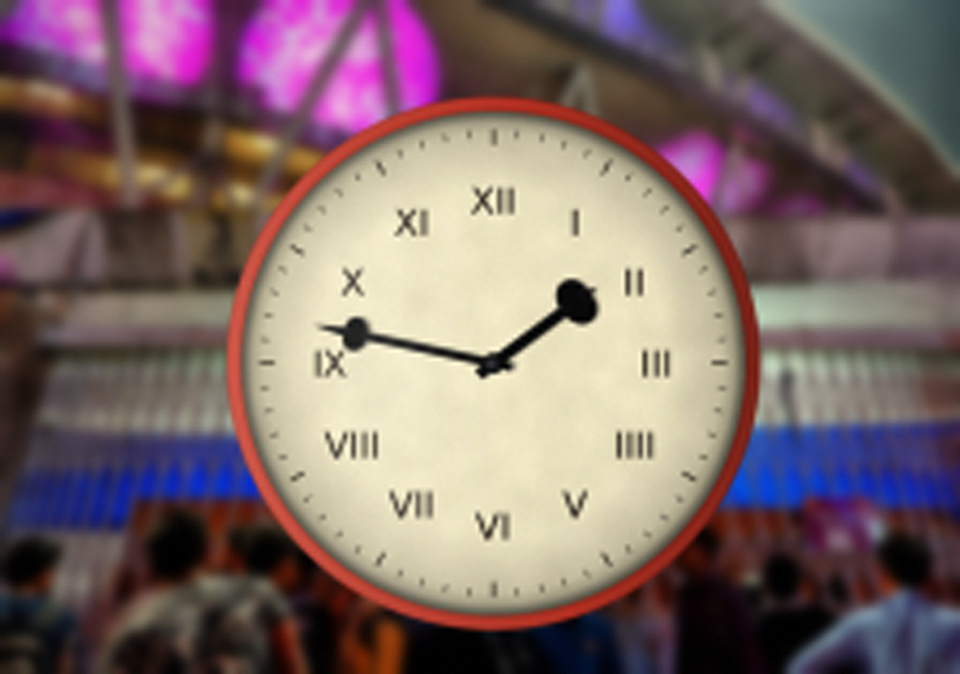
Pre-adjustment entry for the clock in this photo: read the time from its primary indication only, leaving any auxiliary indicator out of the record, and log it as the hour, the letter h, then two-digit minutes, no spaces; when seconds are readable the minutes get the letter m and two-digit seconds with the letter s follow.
1h47
